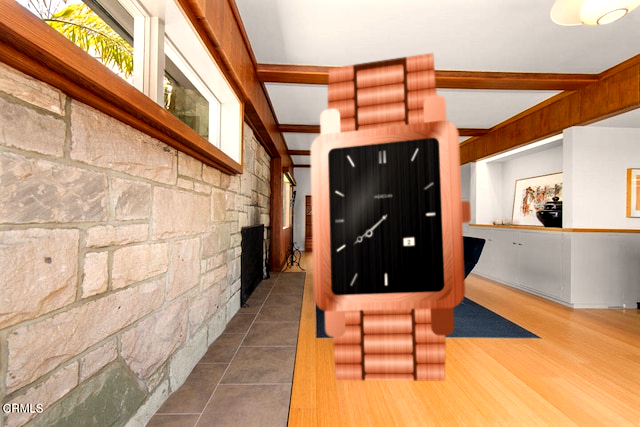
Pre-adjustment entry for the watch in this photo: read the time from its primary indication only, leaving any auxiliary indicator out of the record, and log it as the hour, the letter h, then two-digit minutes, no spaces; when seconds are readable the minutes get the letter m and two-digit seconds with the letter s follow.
7h39
